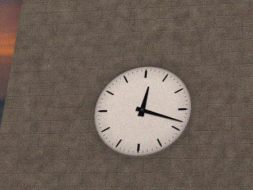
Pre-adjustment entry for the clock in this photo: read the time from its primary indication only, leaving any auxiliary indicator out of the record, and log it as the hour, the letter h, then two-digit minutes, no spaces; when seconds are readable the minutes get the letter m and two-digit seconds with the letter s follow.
12h18
